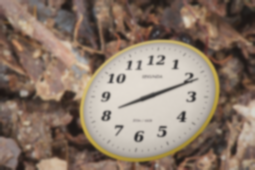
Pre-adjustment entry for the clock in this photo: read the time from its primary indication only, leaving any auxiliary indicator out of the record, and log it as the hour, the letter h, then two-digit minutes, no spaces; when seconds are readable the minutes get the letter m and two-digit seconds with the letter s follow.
8h11
